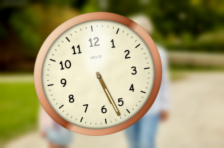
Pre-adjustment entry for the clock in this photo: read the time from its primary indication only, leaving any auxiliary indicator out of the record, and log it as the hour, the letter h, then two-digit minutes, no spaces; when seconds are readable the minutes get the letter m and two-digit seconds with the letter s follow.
5h27
